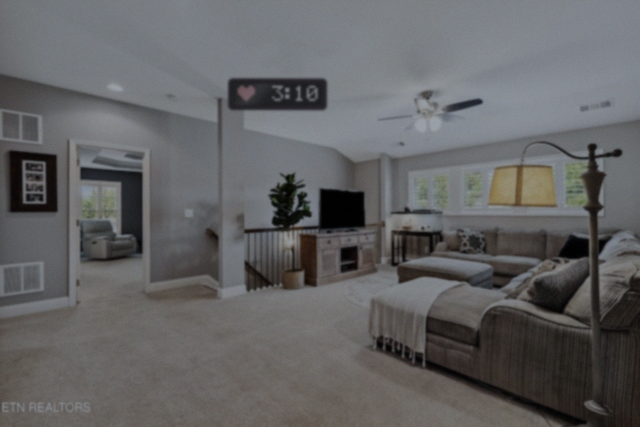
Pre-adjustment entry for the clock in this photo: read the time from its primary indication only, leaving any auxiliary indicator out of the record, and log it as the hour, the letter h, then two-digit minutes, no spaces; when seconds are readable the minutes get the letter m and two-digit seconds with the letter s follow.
3h10
